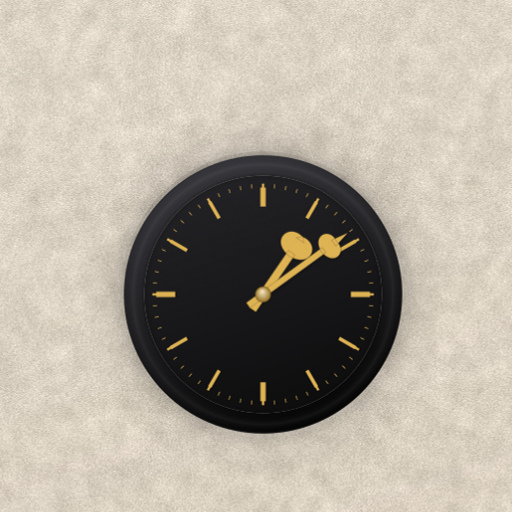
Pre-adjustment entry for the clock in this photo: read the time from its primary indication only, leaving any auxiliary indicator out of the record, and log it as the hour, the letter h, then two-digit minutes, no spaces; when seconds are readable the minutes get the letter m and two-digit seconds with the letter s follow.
1h09
